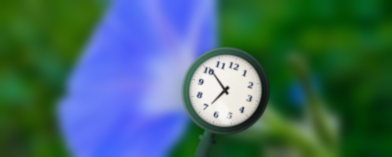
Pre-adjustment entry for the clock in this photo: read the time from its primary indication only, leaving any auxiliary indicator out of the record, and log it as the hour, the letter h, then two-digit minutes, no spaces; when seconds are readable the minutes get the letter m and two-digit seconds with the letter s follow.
6h51
